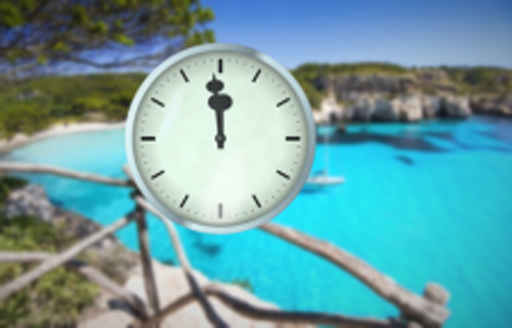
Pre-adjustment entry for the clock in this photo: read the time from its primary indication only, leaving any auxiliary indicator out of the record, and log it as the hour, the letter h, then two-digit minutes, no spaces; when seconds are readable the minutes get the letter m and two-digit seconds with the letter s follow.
11h59
